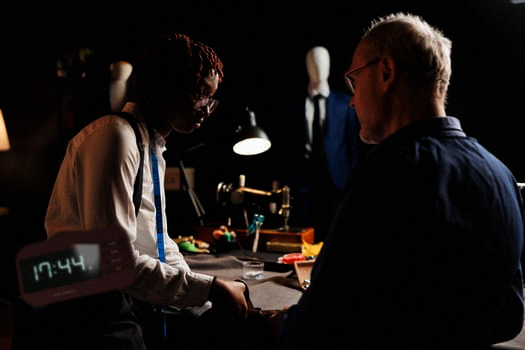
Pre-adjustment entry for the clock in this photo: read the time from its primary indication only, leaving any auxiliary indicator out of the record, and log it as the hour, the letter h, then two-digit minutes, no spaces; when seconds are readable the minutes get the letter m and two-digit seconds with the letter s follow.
17h44
